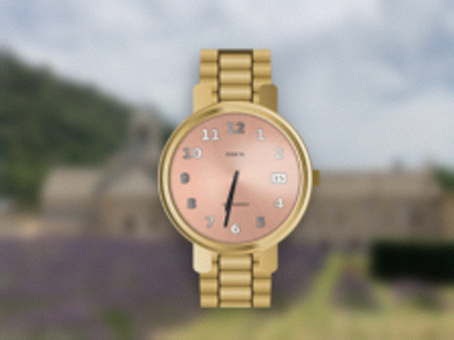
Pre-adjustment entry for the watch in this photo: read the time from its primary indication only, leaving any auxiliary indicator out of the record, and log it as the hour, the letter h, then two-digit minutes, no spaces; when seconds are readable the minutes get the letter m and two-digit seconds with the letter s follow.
6h32
